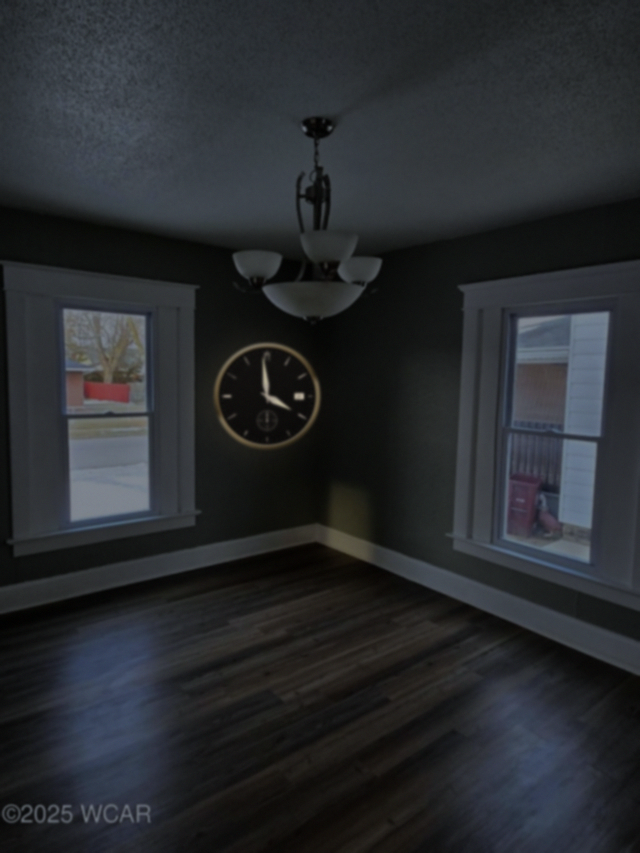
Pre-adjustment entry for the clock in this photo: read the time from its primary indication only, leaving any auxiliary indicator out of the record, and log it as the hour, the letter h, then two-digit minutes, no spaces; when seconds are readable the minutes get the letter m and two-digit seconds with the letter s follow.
3h59
